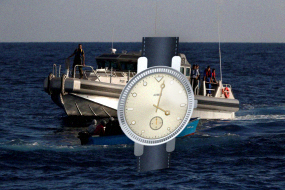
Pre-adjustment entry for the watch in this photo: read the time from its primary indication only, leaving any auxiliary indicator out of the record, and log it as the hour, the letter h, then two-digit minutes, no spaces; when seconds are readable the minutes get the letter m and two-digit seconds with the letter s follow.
4h02
